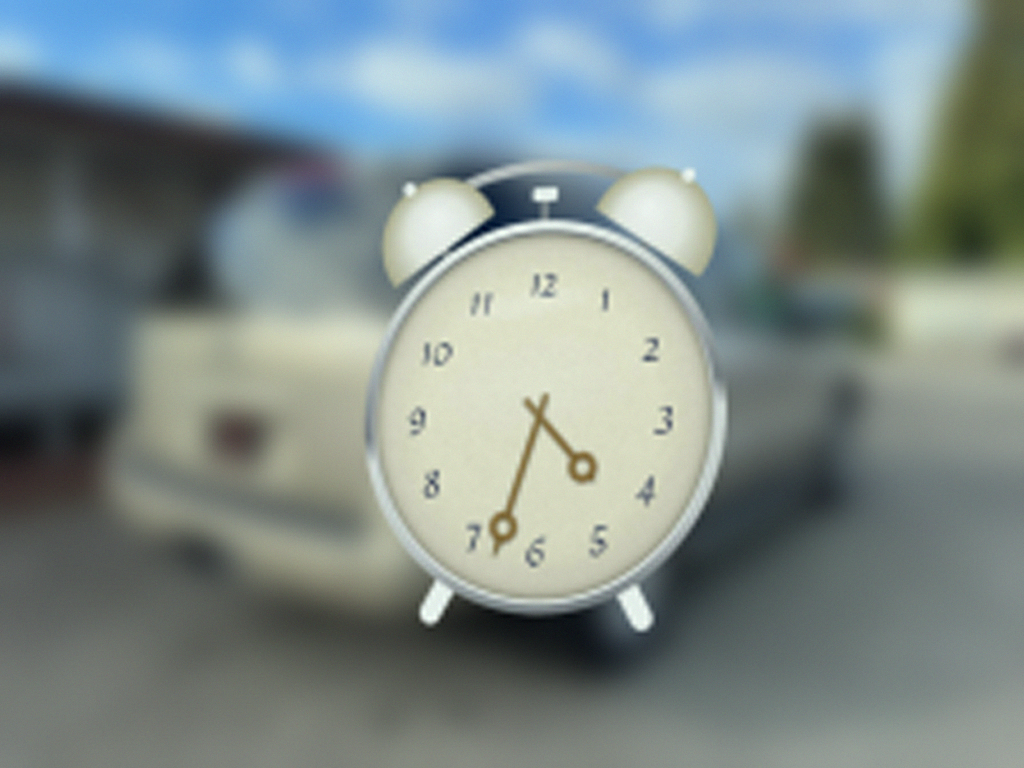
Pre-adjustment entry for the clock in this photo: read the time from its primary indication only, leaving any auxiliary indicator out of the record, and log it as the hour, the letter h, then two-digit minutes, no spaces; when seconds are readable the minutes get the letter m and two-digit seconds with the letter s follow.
4h33
